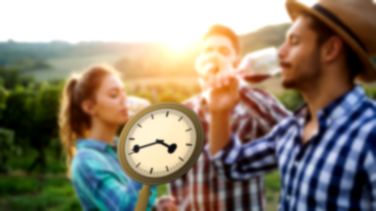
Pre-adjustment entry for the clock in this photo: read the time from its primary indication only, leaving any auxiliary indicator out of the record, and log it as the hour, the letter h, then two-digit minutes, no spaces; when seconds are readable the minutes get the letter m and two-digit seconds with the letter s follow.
3h41
